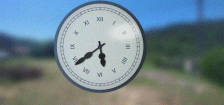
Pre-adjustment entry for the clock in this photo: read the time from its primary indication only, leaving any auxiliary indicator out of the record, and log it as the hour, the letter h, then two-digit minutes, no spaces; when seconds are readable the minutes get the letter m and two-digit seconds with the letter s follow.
5h39
